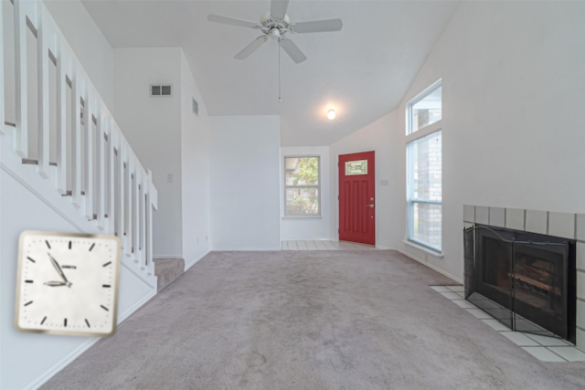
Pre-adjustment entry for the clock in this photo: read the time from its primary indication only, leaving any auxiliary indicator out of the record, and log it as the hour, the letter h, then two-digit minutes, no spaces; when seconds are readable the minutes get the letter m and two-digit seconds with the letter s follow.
8h54
